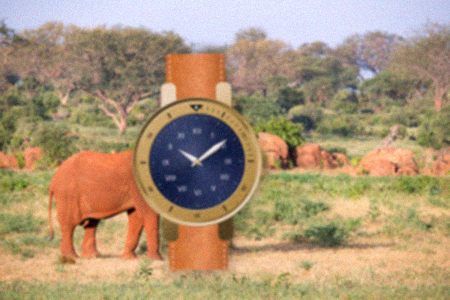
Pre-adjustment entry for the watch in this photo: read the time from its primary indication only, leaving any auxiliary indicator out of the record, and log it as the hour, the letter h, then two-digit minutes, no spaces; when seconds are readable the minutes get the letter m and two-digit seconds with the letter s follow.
10h09
